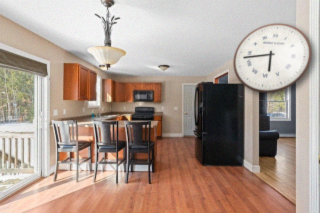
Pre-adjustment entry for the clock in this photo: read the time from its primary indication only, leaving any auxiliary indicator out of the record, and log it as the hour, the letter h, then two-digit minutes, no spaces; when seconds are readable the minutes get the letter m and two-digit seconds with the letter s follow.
5h43
